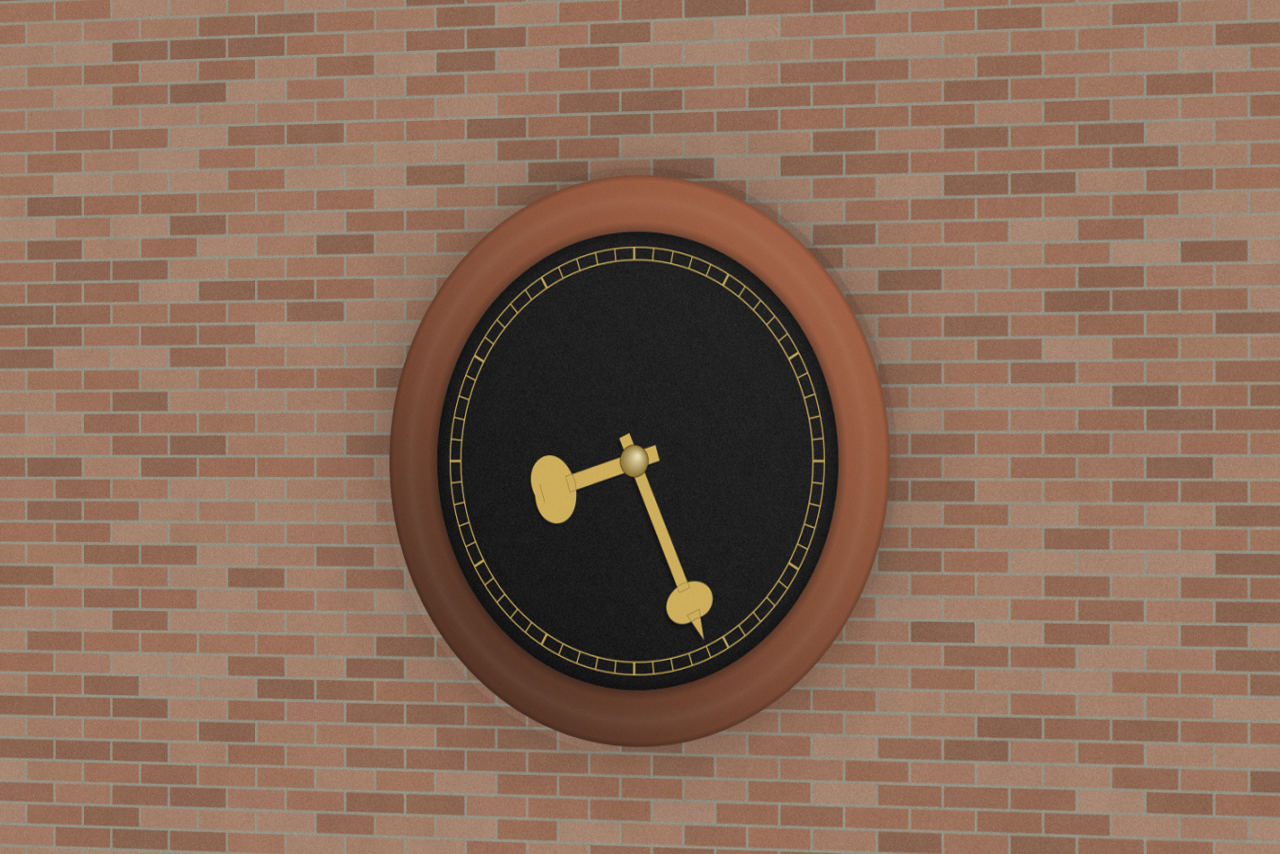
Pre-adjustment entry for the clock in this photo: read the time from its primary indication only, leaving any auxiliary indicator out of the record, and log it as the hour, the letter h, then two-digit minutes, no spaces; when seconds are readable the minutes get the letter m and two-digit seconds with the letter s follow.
8h26
